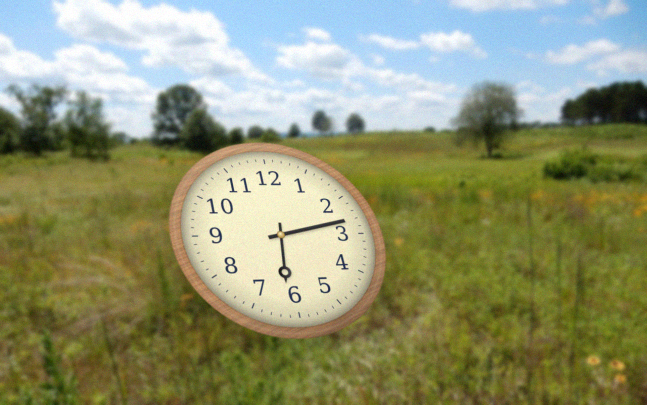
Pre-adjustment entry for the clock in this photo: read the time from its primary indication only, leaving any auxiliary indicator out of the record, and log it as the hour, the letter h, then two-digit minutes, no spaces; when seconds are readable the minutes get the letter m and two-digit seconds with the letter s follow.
6h13
